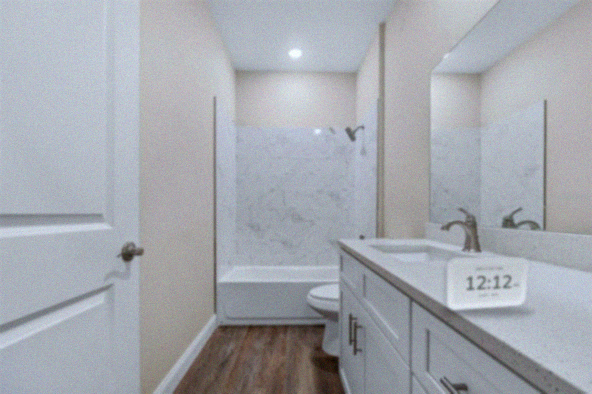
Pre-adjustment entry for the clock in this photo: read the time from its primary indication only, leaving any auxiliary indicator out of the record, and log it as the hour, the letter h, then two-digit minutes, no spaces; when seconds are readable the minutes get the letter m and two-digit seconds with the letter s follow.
12h12
